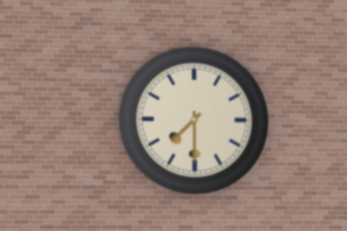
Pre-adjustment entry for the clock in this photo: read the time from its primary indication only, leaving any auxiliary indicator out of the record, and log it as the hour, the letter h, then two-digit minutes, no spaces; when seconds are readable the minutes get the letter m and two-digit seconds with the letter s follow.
7h30
